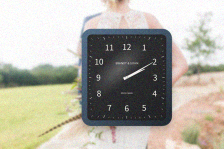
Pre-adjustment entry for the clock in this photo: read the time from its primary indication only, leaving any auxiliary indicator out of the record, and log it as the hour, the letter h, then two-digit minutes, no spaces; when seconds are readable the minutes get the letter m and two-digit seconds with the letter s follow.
2h10
